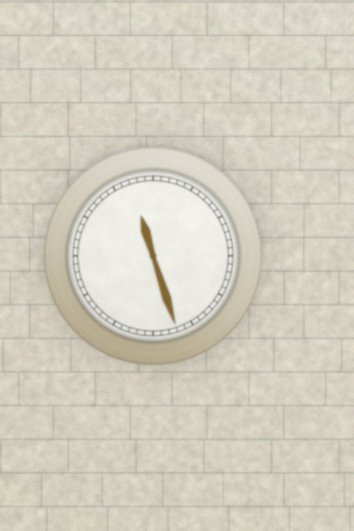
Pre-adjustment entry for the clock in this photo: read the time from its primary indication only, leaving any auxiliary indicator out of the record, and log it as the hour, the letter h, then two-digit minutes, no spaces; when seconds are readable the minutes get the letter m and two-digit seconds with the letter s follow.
11h27
